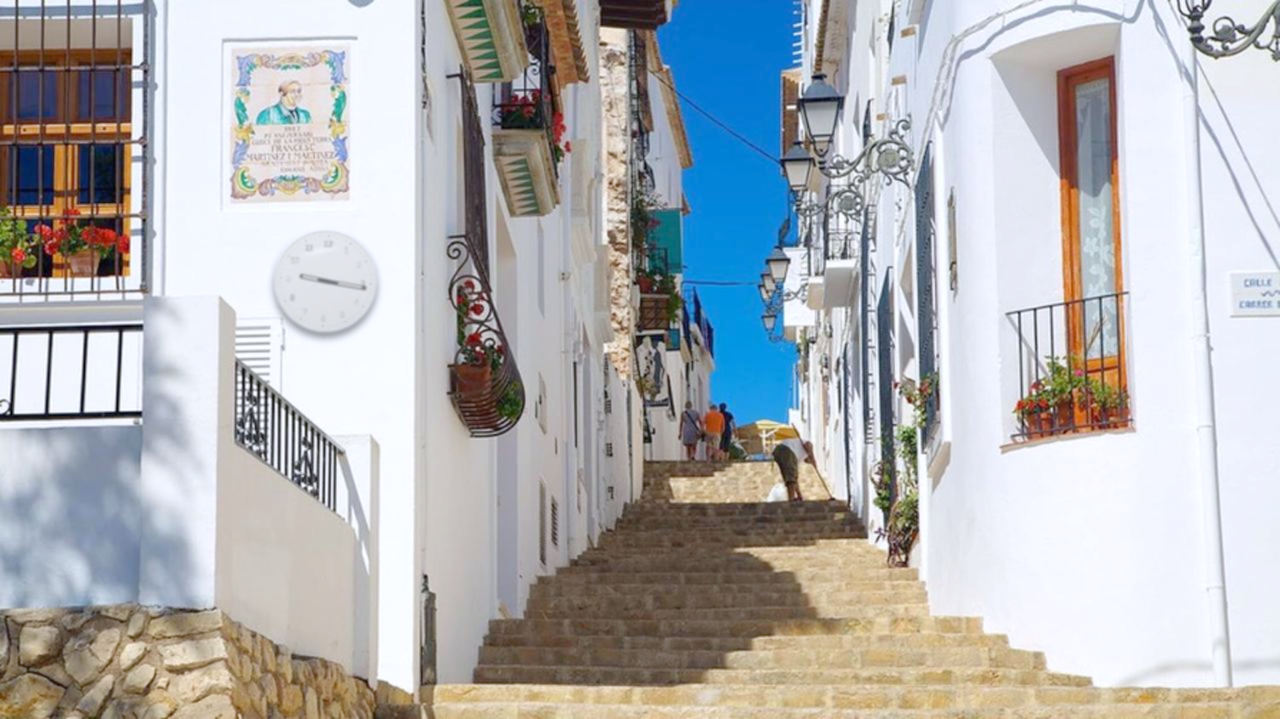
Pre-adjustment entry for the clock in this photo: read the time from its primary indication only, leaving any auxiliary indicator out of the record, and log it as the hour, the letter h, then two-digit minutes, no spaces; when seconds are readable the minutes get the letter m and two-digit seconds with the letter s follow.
9h16
